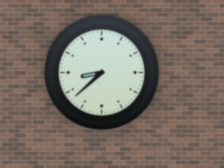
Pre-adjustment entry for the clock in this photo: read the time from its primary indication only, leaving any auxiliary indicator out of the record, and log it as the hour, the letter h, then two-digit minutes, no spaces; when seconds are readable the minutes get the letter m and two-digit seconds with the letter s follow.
8h38
